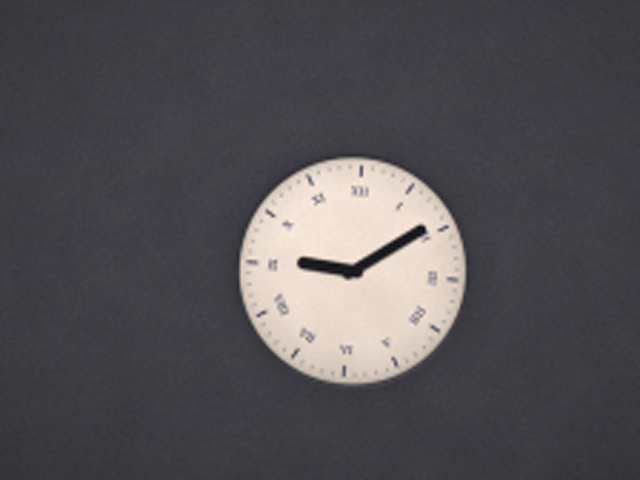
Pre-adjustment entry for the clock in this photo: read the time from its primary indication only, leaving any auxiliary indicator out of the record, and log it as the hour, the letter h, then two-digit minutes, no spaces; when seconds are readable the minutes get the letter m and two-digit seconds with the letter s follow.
9h09
